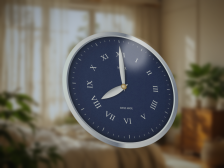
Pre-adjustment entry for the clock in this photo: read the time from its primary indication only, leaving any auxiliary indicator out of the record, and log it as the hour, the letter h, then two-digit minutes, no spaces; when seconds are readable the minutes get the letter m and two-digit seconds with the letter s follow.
8h00
